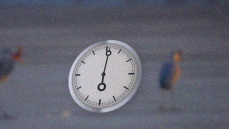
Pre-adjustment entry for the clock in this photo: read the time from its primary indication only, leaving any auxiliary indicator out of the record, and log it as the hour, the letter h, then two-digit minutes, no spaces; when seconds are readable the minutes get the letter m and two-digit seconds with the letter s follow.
6h01
